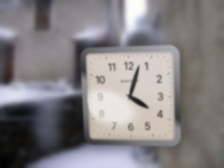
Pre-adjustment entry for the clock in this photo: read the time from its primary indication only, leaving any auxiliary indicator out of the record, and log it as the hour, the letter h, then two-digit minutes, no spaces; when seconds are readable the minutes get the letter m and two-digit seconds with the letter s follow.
4h03
